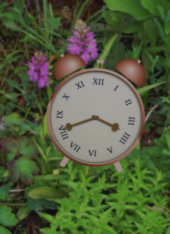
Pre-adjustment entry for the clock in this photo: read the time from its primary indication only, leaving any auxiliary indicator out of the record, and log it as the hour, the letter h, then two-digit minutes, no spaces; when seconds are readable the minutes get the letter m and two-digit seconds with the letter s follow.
3h41
